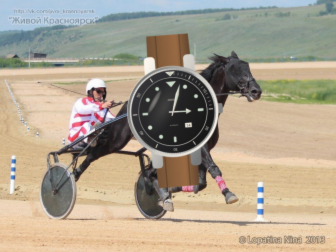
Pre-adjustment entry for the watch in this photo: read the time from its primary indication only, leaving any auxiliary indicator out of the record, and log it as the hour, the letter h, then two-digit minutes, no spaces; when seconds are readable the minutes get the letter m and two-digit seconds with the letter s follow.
3h03
